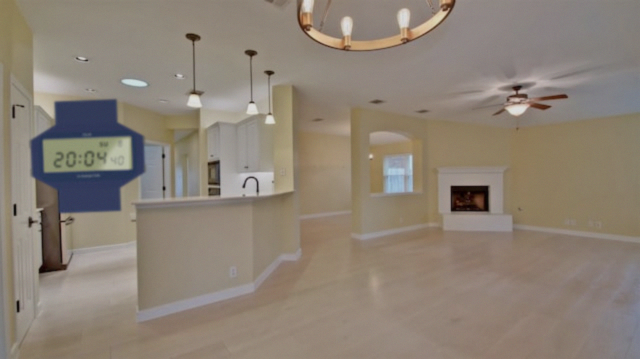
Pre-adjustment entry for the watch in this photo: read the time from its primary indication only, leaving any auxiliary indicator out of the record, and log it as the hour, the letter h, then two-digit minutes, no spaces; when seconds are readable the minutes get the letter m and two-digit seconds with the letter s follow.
20h04
